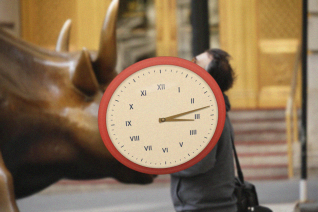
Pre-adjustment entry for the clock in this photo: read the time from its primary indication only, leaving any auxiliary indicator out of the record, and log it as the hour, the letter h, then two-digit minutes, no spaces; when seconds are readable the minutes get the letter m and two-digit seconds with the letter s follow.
3h13
